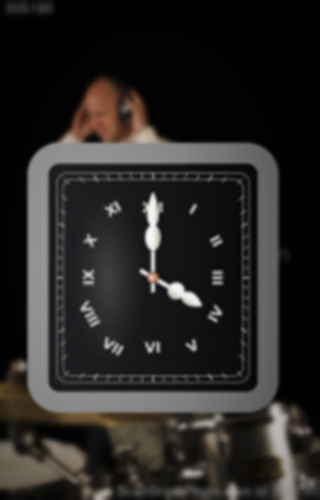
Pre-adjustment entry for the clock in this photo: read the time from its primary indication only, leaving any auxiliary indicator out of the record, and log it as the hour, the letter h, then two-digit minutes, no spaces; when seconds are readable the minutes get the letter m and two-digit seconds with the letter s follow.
4h00
